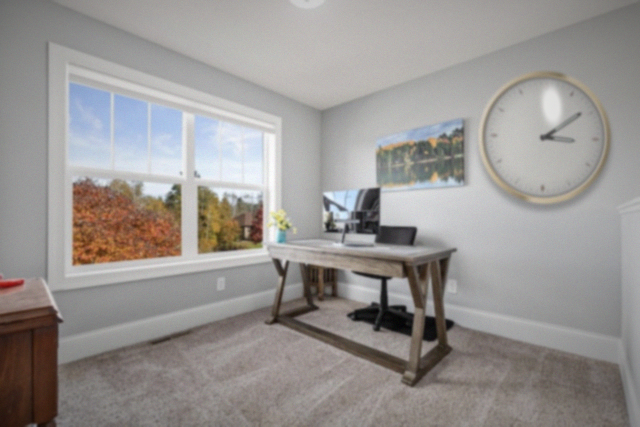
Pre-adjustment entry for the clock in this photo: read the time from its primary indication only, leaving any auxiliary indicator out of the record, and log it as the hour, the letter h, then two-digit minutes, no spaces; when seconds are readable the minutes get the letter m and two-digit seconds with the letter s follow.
3h09
